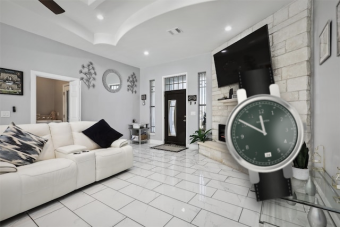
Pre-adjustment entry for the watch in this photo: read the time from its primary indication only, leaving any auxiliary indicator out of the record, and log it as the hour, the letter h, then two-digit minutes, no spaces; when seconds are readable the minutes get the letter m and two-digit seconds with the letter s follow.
11h51
